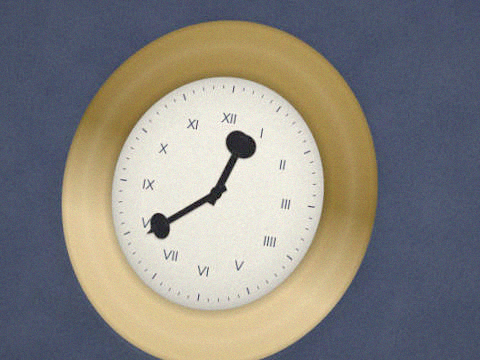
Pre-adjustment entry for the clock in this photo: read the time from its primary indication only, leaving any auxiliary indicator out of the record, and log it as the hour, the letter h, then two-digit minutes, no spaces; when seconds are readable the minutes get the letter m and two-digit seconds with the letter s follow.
12h39
